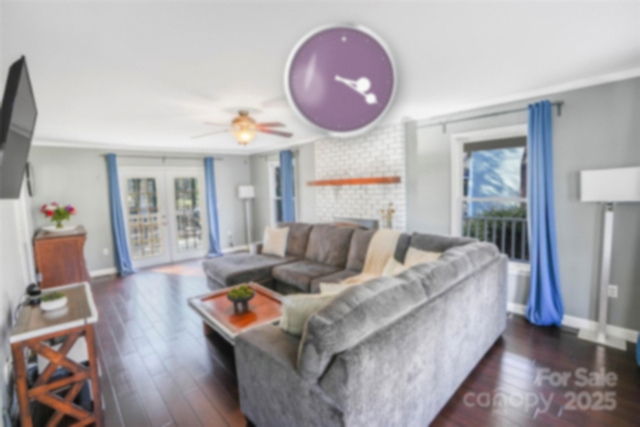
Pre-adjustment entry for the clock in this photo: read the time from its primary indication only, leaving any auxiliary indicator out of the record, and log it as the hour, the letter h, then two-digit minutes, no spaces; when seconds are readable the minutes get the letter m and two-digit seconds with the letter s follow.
3h20
